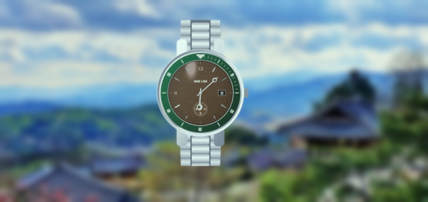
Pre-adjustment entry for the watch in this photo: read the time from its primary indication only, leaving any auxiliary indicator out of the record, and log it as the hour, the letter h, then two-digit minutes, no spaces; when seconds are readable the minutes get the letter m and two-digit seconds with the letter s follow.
6h08
